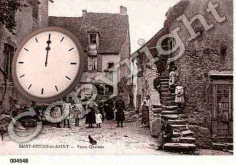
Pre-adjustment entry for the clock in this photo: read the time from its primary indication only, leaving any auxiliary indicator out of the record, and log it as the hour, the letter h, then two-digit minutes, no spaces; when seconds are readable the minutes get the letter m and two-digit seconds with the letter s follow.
12h00
